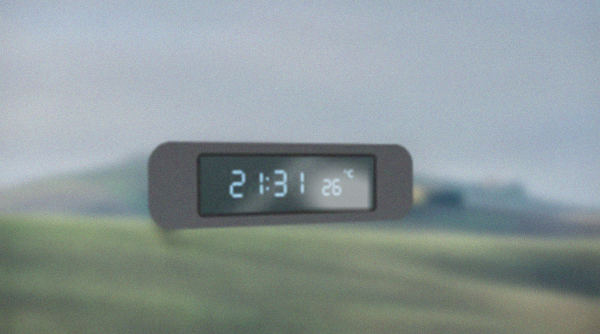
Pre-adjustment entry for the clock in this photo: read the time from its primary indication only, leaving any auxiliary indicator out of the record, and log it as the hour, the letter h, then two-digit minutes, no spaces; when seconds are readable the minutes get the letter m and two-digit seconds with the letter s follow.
21h31
